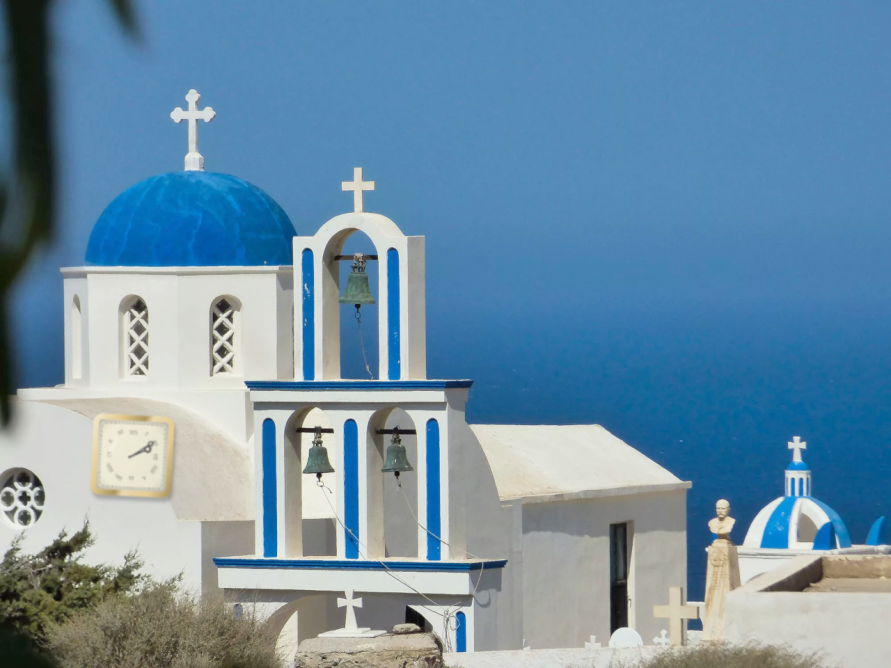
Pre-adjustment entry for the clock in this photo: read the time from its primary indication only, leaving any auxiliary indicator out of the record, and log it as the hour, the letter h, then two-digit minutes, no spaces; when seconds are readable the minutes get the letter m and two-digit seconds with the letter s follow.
2h09
